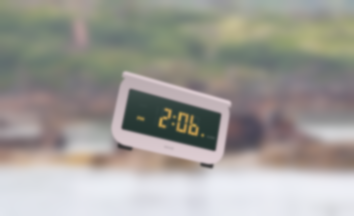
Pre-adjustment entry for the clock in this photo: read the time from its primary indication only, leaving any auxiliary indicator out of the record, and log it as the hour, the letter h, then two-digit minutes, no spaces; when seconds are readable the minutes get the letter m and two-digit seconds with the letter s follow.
2h06
